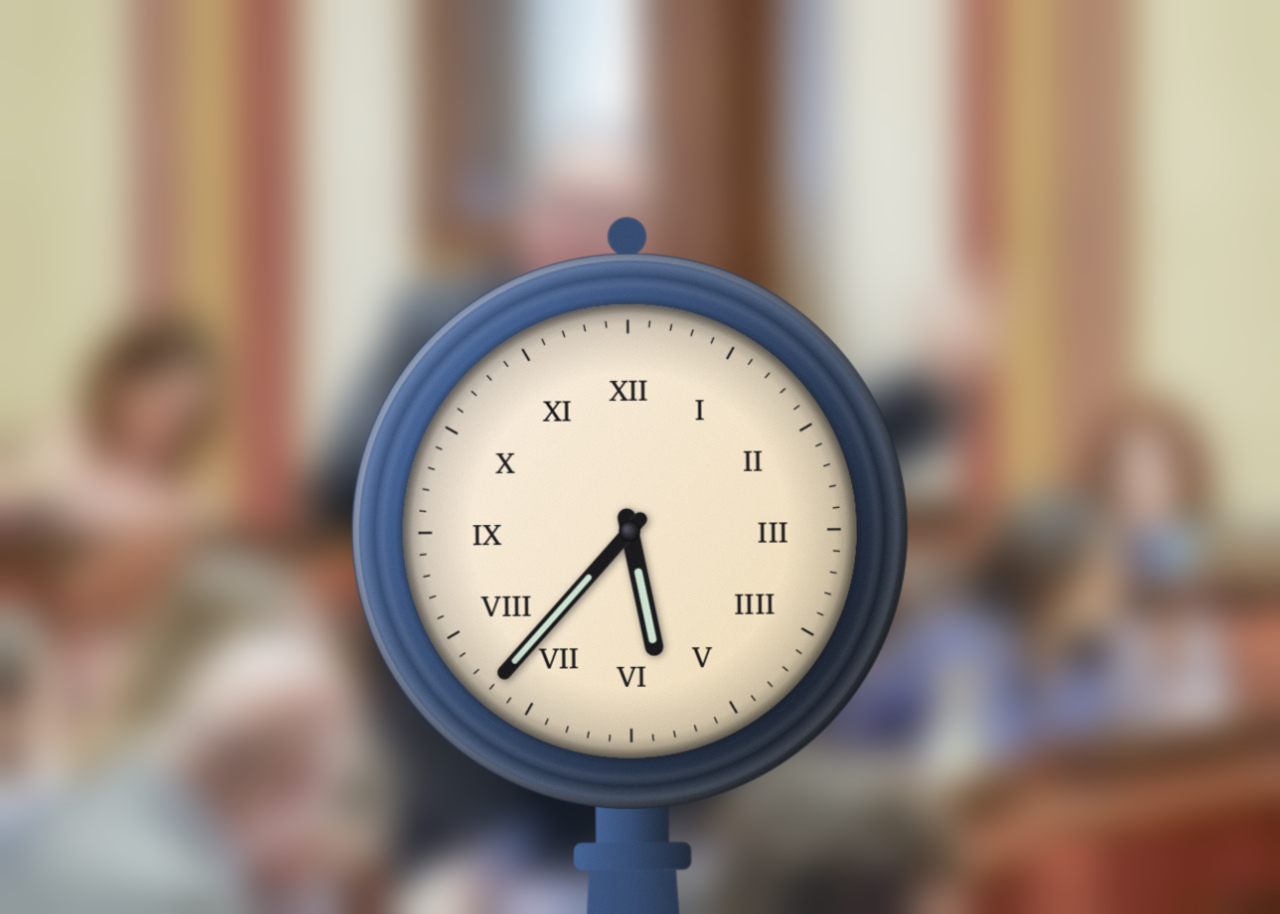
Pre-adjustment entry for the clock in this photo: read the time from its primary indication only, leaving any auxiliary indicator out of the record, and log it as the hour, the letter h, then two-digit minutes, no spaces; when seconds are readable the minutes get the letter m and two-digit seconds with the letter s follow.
5h37
